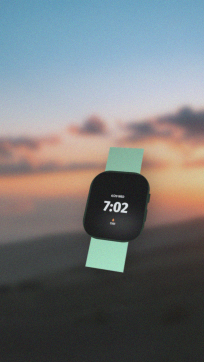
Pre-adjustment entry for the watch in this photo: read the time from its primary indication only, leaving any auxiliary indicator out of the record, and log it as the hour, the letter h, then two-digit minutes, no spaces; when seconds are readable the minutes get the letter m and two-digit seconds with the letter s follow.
7h02
